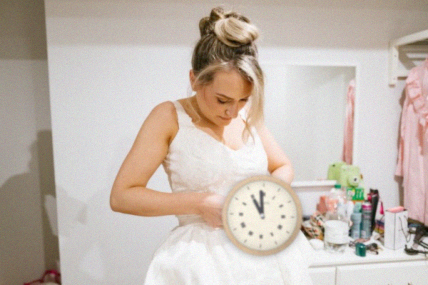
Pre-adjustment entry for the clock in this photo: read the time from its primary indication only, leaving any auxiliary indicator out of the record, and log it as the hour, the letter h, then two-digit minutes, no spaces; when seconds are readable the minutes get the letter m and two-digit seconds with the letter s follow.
10h59
